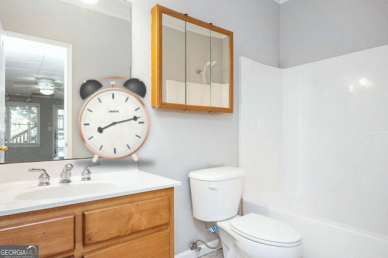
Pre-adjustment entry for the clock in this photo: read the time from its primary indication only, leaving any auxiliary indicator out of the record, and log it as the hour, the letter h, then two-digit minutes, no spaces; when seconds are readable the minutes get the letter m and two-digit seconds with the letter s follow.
8h13
